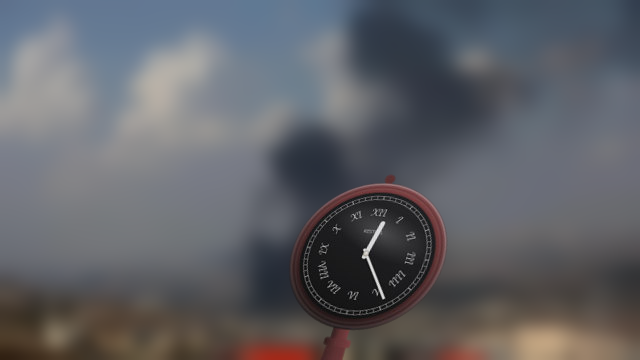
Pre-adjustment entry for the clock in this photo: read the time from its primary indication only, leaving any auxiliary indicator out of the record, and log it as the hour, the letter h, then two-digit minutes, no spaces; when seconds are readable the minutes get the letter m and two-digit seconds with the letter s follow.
12h24
